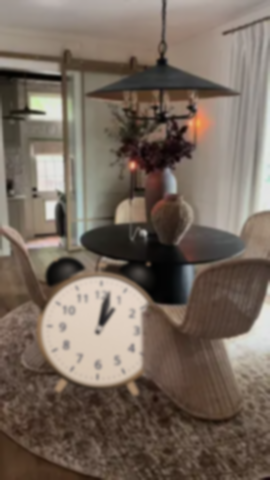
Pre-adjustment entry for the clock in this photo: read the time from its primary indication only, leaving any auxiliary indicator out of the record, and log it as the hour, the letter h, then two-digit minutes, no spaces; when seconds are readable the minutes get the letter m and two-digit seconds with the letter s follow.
1h02
